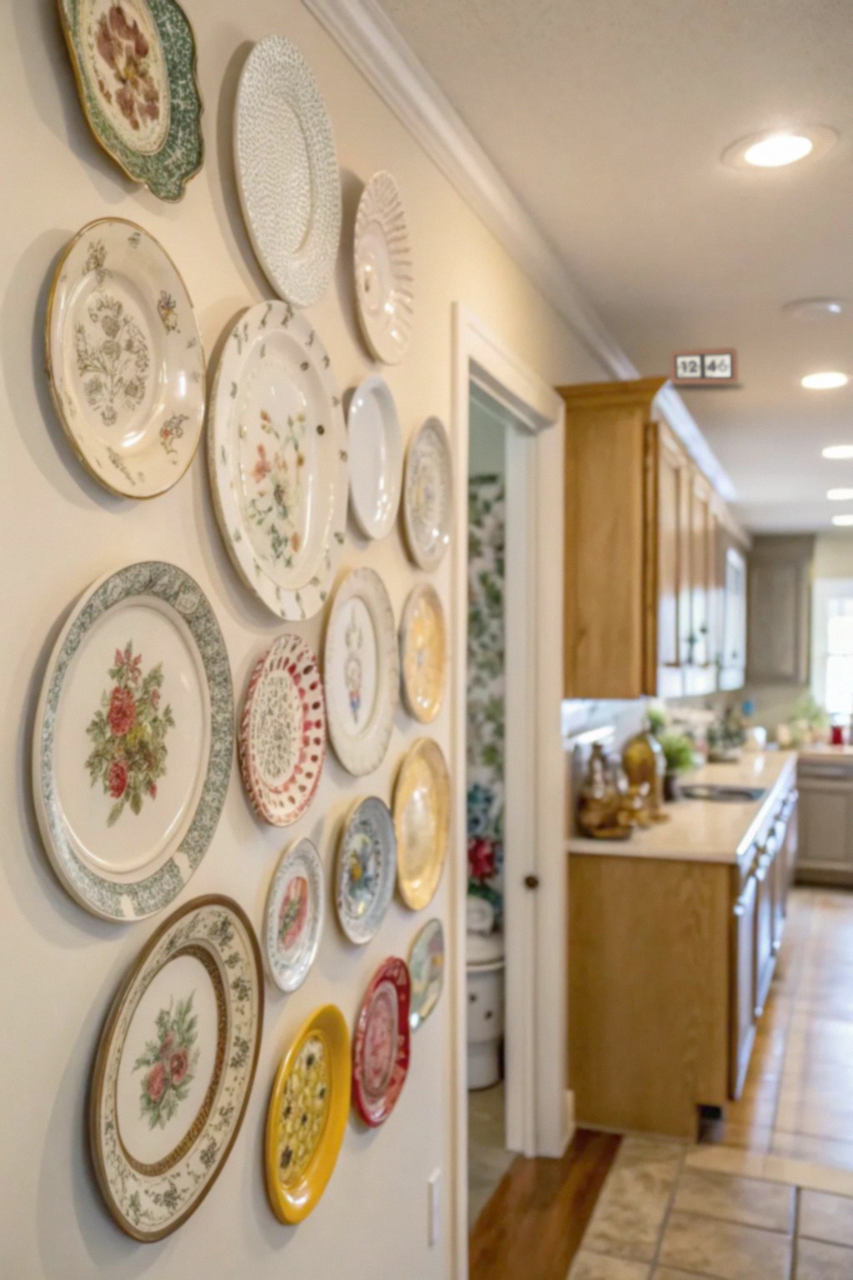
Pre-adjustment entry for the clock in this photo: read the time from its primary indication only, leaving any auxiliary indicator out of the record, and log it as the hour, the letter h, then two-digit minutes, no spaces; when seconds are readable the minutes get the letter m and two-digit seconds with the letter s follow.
12h46
